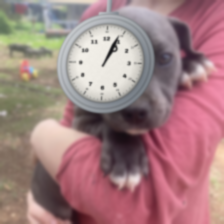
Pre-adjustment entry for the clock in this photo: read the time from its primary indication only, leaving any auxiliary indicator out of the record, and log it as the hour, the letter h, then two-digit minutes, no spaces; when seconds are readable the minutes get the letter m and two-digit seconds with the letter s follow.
1h04
